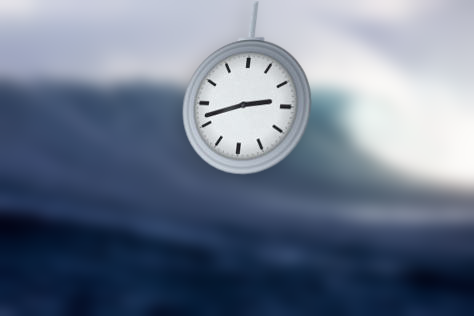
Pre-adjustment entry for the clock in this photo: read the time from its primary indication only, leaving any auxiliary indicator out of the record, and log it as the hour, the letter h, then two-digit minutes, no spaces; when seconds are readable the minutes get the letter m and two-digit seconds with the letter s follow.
2h42
